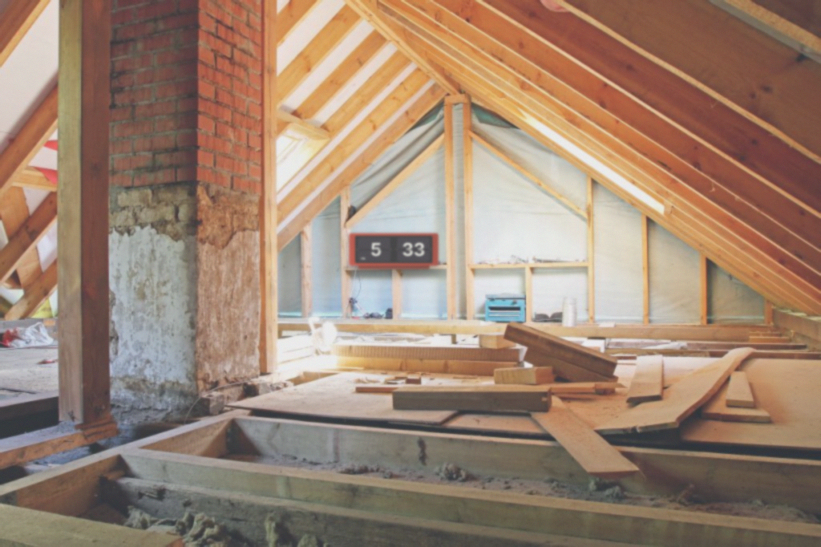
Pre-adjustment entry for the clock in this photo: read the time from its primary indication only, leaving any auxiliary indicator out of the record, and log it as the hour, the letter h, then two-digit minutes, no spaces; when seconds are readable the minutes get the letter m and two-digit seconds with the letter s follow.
5h33
